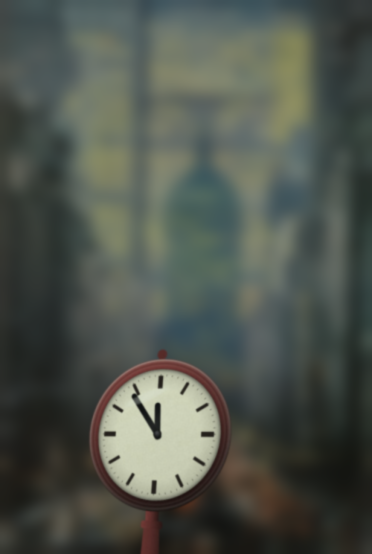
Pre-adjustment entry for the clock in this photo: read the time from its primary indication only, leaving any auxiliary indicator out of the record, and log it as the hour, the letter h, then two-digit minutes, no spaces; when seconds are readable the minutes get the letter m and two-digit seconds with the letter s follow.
11h54
